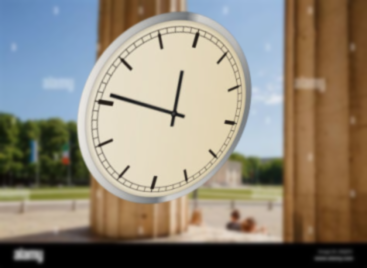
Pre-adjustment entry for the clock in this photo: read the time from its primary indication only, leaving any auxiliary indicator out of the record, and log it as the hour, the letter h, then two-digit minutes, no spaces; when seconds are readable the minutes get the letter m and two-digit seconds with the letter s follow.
11h46
